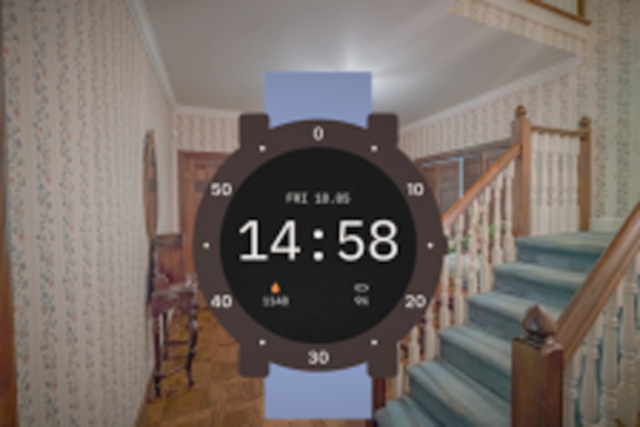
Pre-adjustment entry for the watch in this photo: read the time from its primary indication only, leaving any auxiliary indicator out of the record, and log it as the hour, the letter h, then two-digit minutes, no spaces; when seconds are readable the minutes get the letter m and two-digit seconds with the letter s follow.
14h58
